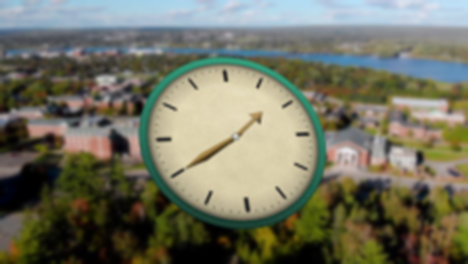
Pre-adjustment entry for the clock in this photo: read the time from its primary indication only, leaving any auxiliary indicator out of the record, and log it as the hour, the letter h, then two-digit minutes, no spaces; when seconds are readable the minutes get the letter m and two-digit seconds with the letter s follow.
1h40
